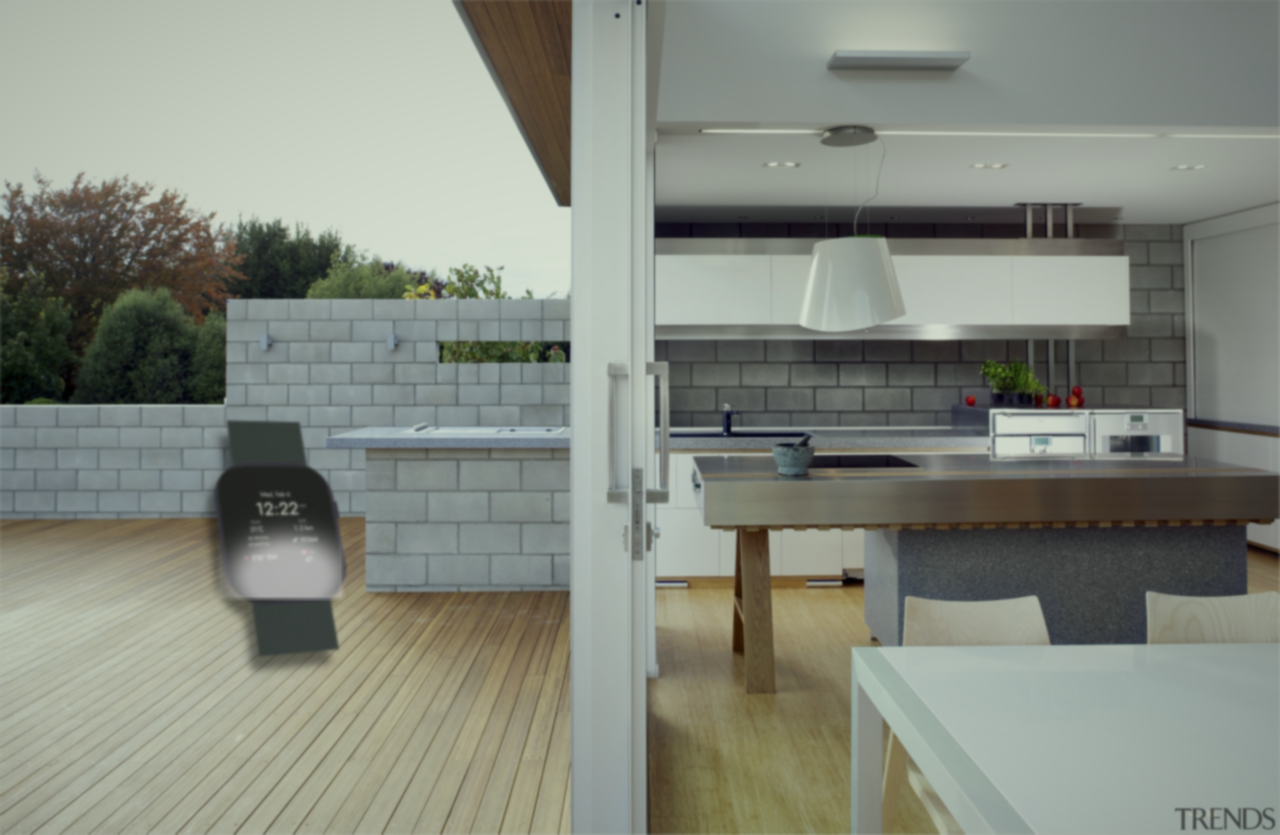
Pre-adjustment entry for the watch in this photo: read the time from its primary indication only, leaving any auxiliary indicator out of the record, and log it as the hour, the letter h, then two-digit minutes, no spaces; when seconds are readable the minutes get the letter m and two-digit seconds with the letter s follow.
12h22
